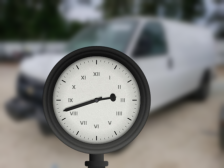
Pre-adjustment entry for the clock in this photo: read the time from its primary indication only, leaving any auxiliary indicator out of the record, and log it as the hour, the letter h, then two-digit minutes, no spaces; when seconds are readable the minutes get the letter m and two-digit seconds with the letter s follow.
2h42
